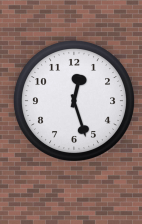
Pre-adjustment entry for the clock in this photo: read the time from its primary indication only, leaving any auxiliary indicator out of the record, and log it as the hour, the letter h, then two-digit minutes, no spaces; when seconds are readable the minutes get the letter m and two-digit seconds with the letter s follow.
12h27
